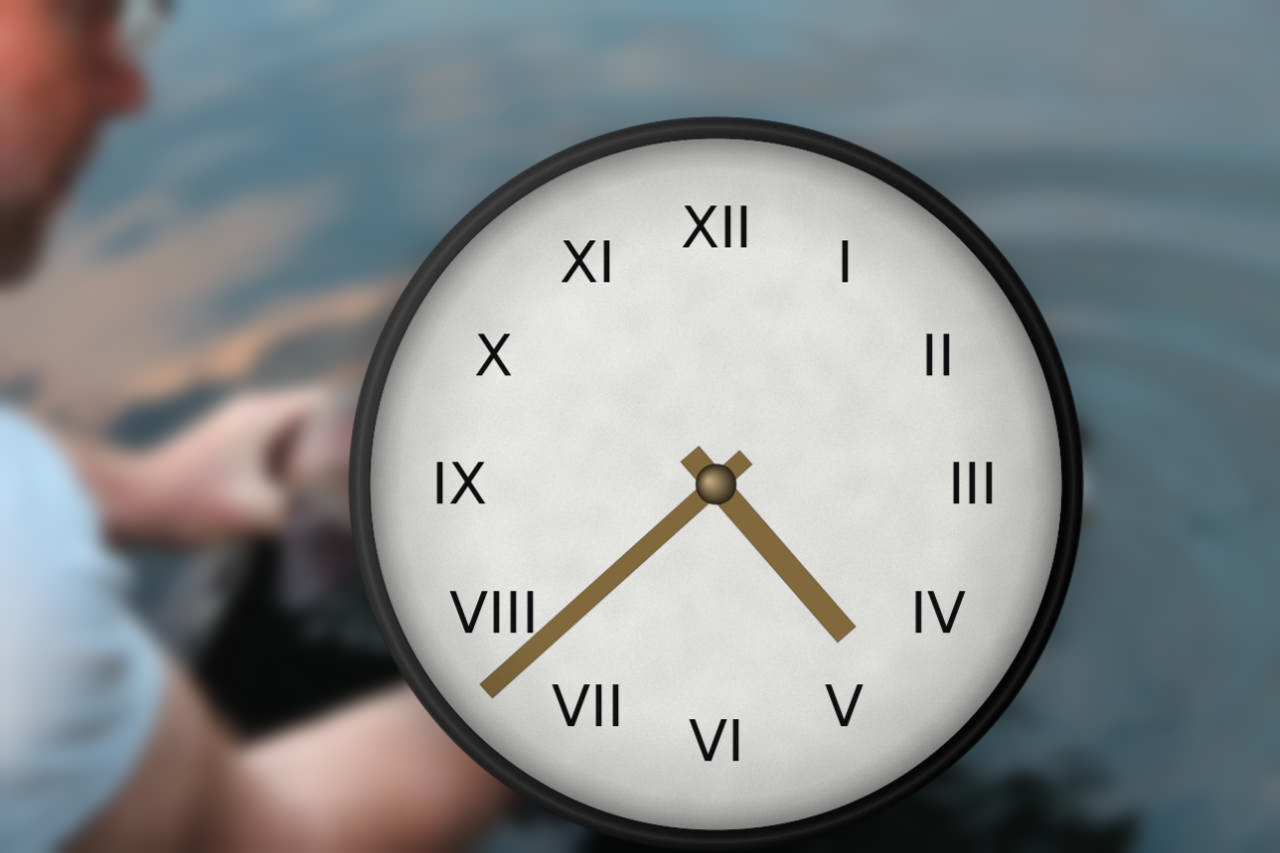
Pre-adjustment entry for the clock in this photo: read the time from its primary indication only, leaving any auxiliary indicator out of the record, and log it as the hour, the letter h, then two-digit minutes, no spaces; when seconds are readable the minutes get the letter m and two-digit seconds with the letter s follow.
4h38
